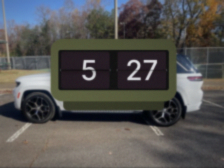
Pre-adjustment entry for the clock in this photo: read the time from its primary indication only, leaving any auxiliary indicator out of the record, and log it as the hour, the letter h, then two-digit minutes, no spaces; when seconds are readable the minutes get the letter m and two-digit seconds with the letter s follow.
5h27
